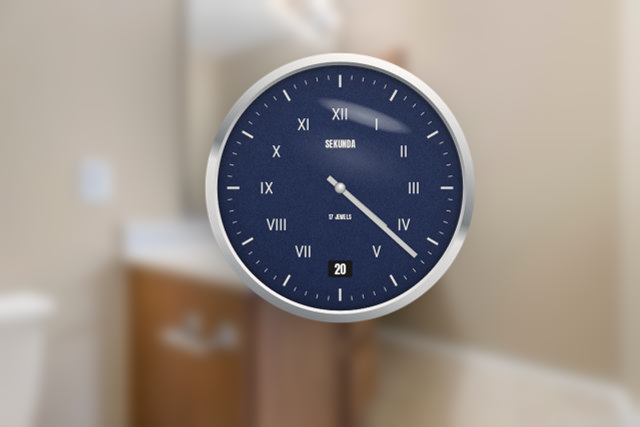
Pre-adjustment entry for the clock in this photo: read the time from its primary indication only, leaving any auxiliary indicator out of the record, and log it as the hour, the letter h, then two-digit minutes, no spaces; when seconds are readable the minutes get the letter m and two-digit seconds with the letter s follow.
4h22
